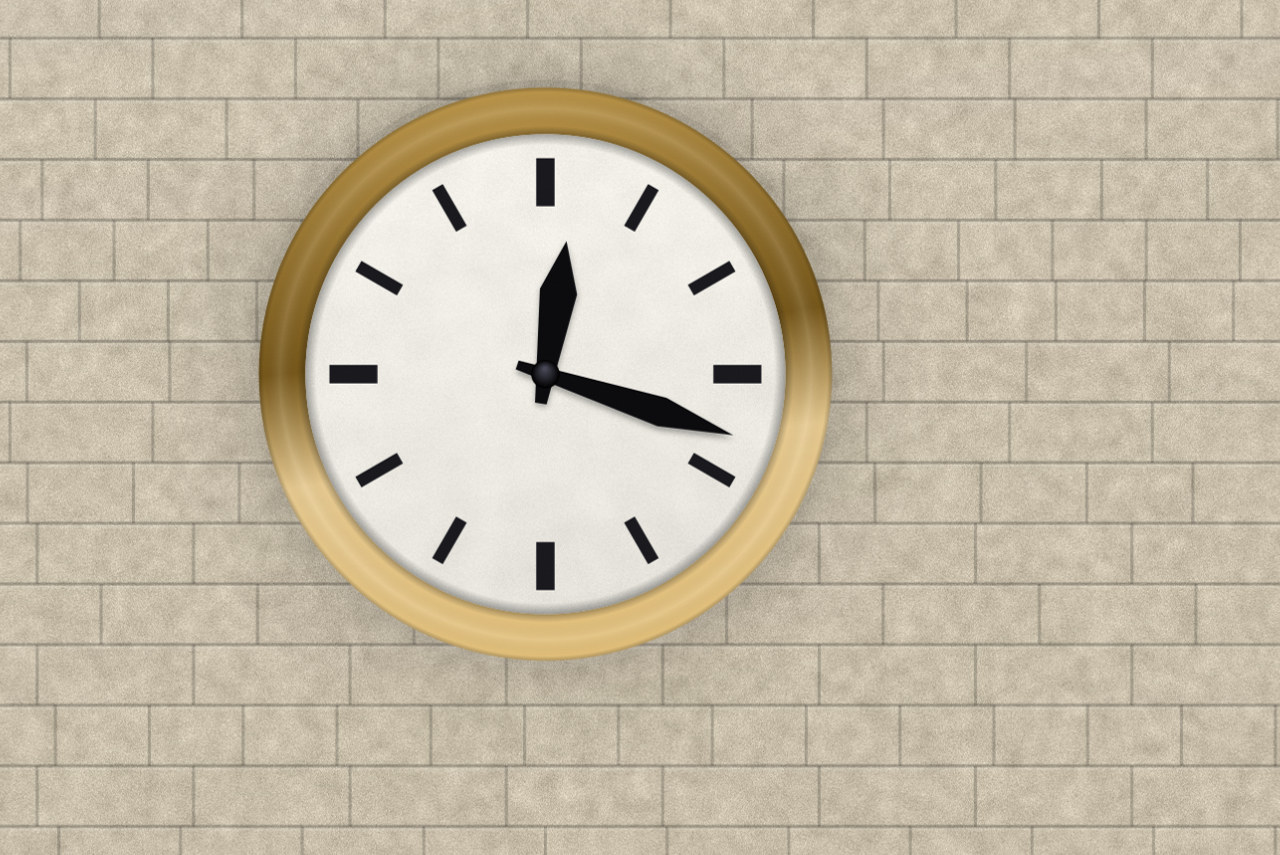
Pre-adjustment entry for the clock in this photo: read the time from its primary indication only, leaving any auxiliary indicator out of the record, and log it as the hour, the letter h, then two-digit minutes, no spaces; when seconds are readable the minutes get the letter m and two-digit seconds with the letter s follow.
12h18
